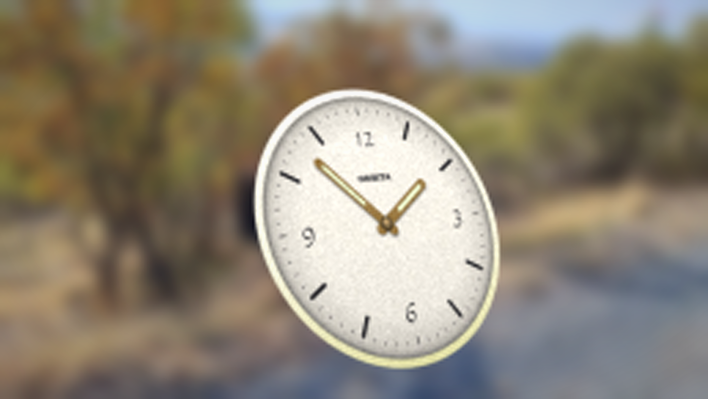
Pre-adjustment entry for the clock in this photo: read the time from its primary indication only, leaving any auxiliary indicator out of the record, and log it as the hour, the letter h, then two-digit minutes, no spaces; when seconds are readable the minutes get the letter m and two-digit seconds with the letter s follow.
1h53
